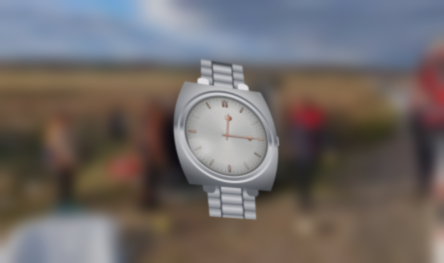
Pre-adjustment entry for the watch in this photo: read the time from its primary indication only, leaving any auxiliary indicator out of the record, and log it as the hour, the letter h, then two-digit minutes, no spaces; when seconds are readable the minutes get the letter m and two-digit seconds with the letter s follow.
12h15
